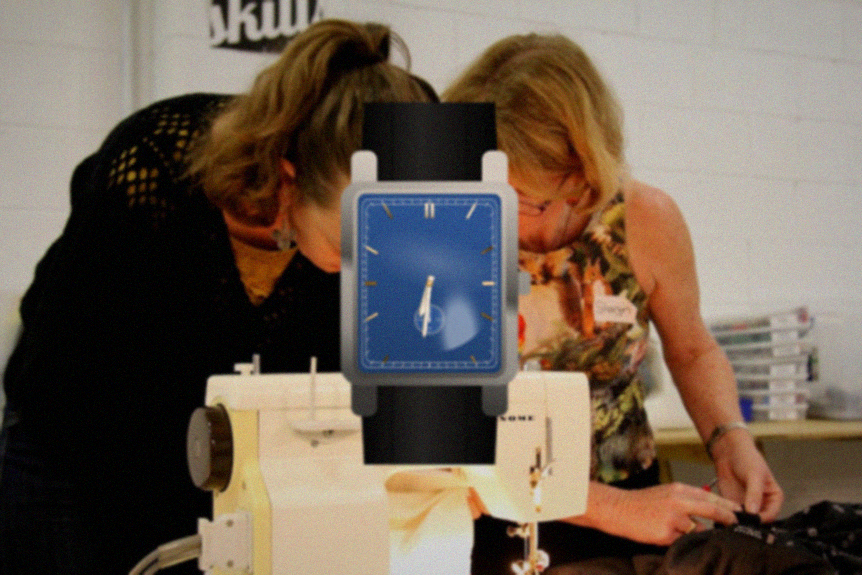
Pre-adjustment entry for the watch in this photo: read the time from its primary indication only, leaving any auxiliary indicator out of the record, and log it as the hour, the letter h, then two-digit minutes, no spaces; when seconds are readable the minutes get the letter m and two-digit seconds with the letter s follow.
6h31
